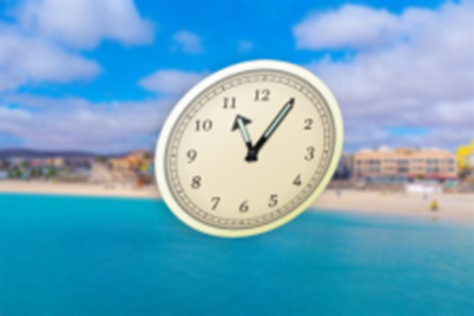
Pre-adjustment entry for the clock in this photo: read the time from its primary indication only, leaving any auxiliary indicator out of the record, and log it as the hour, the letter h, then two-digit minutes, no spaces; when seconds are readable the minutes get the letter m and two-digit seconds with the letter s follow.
11h05
